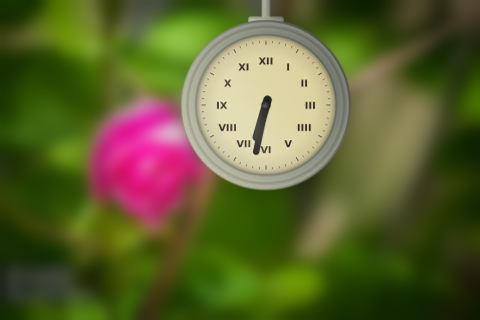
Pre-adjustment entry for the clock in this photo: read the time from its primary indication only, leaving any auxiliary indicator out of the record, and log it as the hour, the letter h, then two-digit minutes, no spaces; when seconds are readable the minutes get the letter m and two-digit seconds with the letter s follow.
6h32
